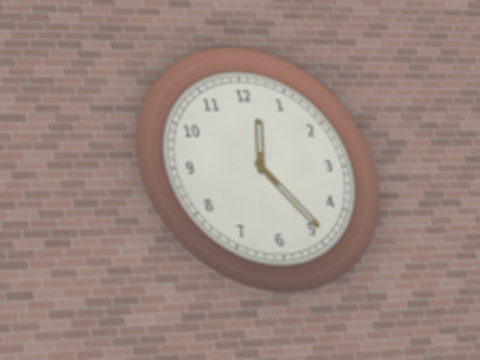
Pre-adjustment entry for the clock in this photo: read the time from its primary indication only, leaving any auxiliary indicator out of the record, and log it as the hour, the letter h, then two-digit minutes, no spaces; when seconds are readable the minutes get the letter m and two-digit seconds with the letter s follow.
12h24
